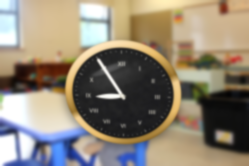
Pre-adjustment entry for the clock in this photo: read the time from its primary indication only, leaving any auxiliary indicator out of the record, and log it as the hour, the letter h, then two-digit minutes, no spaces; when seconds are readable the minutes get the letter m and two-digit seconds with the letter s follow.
8h55
